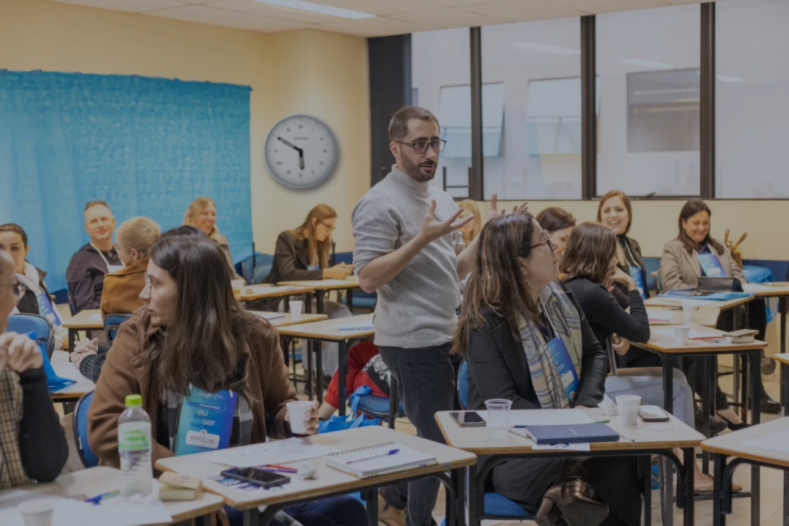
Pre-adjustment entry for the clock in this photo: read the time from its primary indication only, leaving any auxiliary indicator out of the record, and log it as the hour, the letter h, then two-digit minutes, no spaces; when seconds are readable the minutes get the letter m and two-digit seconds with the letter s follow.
5h50
